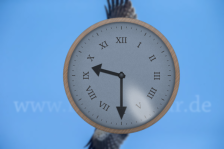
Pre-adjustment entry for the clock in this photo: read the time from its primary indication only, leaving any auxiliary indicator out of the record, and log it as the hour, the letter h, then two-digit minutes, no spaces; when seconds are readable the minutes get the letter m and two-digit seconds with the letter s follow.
9h30
